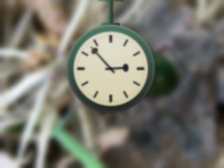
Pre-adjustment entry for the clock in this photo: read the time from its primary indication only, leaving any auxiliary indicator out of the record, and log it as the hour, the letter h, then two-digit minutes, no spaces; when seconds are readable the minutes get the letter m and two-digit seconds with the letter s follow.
2h53
